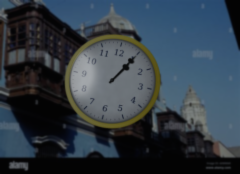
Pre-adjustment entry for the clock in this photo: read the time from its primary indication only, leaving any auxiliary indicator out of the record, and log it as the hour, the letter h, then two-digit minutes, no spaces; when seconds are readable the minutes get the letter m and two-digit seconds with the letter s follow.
1h05
